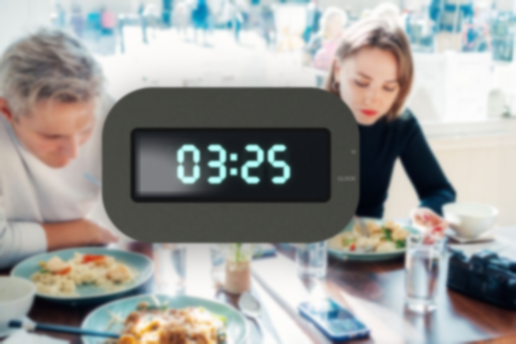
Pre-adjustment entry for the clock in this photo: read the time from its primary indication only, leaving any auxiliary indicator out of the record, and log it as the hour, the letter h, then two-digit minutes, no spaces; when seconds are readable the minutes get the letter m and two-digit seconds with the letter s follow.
3h25
